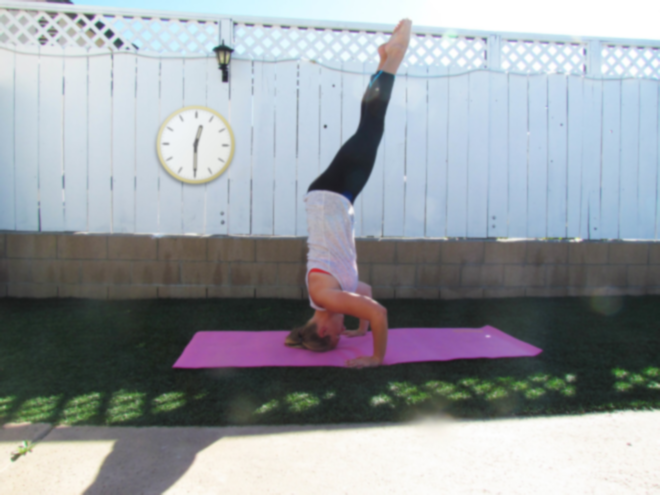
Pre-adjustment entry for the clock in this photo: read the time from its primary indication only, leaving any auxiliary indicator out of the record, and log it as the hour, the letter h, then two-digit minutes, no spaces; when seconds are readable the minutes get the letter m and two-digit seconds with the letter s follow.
12h30
